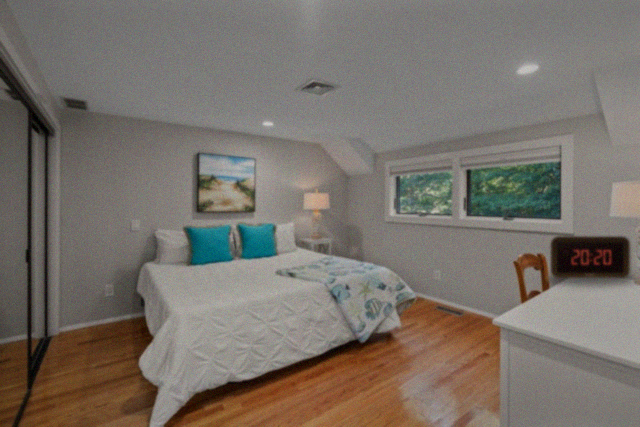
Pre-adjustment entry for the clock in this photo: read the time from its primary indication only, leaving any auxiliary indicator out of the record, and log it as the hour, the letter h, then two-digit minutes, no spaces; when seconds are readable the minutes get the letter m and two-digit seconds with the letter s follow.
20h20
